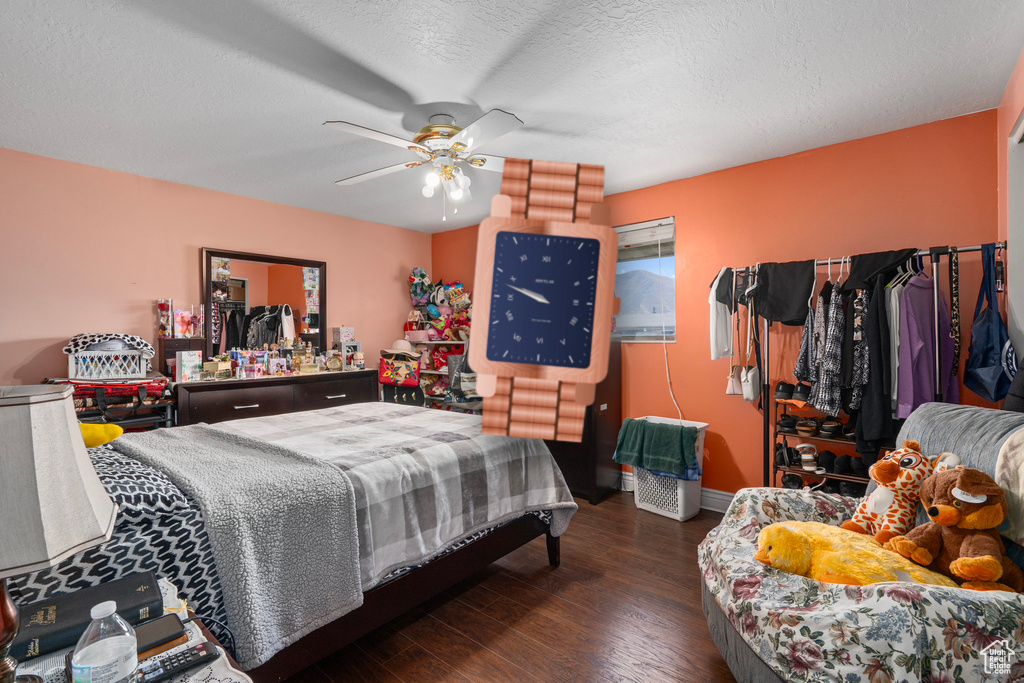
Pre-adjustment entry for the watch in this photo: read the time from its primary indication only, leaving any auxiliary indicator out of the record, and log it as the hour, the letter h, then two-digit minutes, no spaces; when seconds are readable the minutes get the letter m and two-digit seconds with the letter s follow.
9h48
